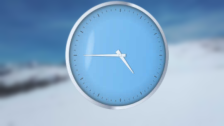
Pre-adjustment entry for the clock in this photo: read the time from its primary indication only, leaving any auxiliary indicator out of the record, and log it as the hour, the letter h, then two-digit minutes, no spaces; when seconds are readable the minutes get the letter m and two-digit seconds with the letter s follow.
4h45
